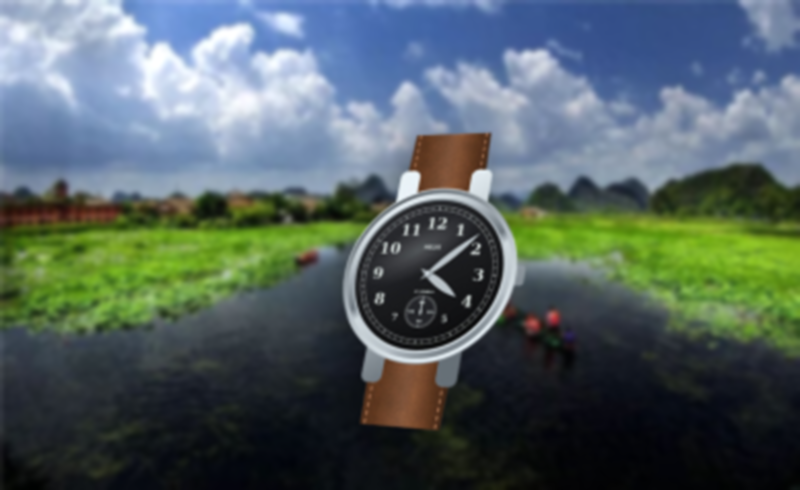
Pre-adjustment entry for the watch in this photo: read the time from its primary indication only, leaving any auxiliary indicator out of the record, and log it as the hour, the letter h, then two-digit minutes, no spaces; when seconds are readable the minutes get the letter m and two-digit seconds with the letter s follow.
4h08
